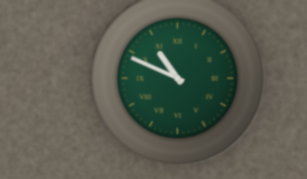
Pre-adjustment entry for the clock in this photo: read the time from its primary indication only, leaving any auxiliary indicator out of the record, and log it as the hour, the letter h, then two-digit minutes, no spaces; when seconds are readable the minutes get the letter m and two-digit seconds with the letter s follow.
10h49
